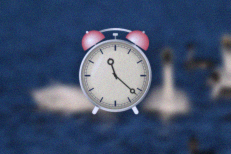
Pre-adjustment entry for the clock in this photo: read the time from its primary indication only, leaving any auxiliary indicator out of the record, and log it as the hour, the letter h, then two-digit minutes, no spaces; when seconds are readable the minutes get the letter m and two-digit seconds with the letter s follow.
11h22
